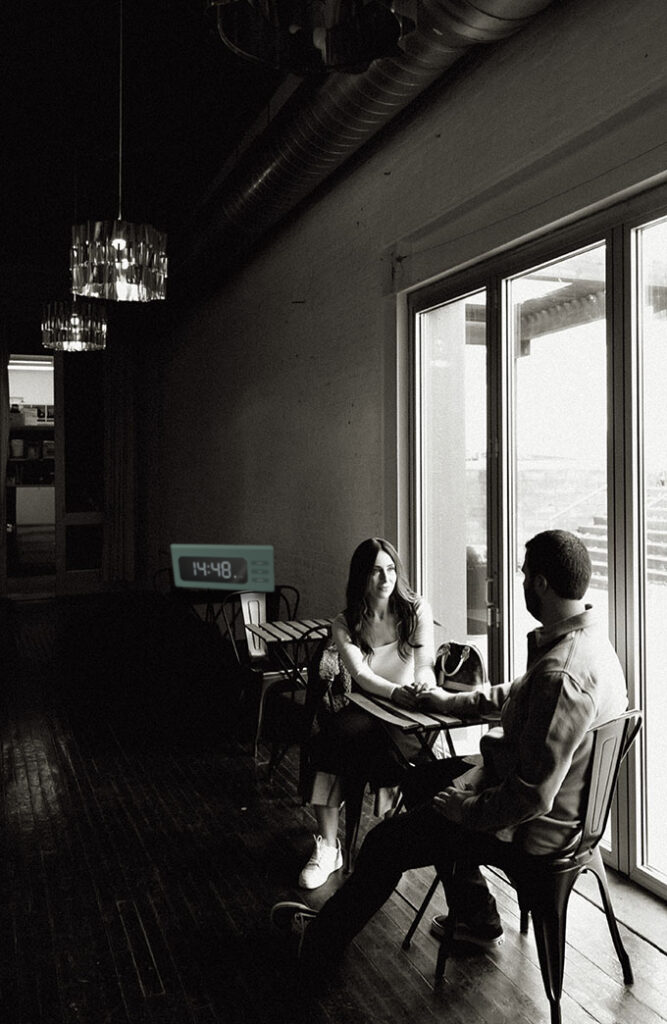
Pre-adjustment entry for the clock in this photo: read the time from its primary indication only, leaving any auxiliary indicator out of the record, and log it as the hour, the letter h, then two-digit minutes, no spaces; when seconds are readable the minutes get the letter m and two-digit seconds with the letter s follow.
14h48
